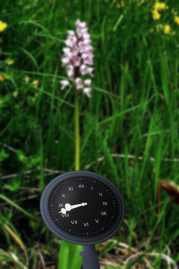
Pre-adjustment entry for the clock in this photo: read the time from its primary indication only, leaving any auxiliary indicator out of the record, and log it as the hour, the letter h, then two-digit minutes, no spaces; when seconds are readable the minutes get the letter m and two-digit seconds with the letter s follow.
8h42
